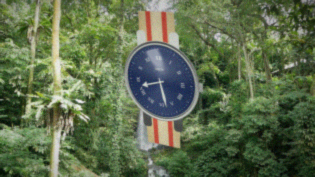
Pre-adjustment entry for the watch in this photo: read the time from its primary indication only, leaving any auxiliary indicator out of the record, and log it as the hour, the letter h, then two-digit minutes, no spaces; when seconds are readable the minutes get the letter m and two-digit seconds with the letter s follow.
8h28
